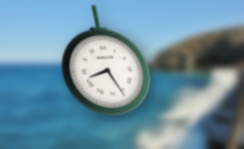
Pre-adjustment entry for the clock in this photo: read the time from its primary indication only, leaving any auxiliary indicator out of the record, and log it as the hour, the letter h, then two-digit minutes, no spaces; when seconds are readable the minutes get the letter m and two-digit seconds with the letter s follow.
8h26
